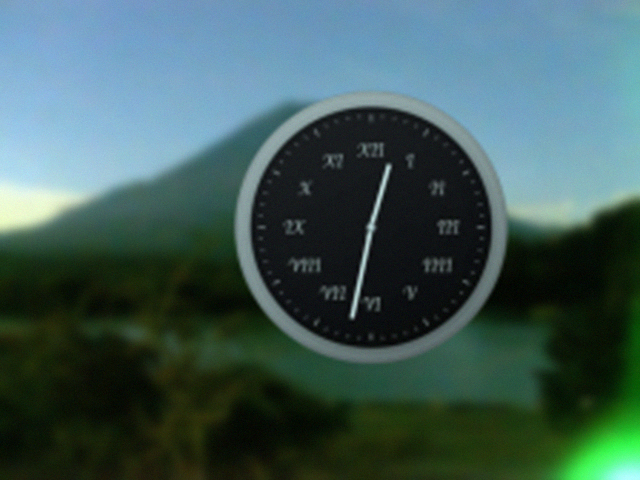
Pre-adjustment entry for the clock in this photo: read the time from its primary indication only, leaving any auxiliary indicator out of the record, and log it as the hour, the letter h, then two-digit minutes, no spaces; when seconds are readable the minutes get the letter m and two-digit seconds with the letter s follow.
12h32
